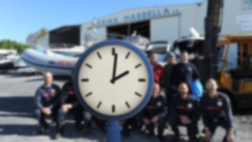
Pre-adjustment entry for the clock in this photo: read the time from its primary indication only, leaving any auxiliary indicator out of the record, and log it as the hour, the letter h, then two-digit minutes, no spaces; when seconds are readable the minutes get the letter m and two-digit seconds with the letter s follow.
2h01
